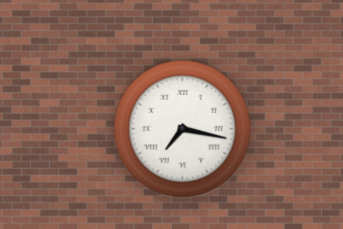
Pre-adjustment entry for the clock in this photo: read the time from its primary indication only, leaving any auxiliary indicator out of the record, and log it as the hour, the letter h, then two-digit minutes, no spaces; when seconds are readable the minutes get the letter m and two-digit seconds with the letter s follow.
7h17
